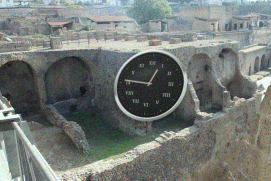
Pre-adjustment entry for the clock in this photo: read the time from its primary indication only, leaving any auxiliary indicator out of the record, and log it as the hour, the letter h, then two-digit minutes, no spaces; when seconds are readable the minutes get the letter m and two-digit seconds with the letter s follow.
12h46
